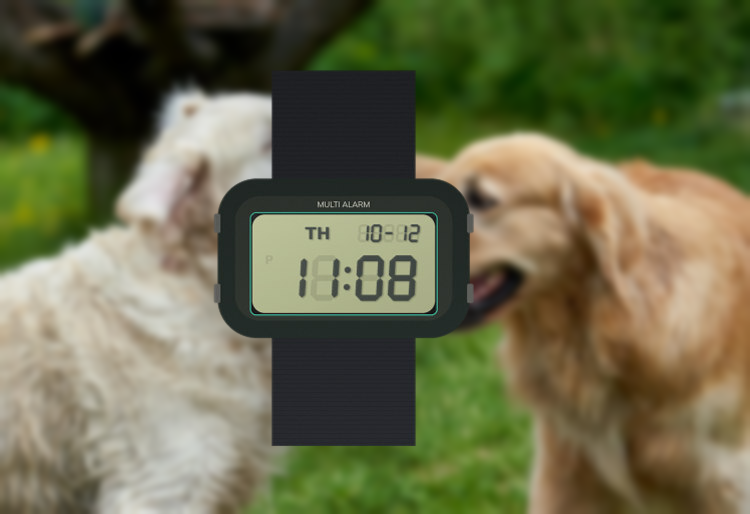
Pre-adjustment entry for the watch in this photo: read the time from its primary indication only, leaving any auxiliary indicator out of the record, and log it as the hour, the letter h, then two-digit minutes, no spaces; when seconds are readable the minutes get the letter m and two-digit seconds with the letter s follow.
11h08
